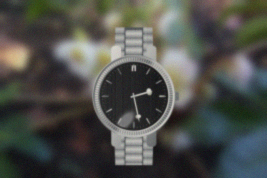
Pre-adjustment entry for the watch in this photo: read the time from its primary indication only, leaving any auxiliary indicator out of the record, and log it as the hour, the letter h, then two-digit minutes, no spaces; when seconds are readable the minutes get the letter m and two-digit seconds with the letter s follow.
2h28
